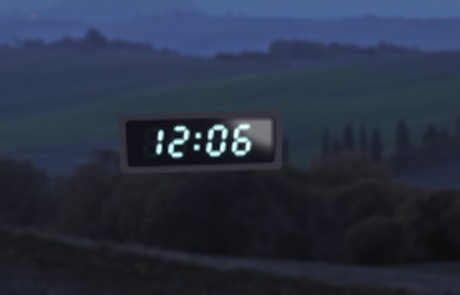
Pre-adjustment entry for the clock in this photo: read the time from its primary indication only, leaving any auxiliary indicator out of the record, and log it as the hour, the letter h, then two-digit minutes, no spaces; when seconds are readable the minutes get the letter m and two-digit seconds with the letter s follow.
12h06
